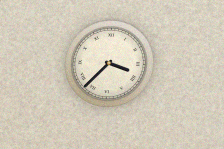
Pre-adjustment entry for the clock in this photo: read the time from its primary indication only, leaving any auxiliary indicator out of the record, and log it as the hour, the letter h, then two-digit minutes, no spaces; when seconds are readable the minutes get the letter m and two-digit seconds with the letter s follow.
3h37
